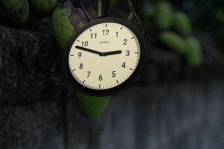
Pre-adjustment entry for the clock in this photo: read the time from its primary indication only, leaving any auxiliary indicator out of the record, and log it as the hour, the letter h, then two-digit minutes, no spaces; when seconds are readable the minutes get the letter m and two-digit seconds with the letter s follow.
2h48
